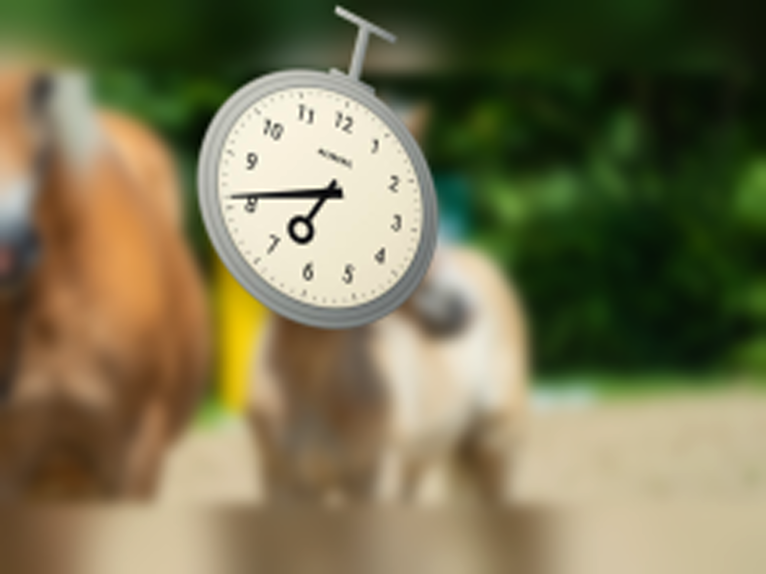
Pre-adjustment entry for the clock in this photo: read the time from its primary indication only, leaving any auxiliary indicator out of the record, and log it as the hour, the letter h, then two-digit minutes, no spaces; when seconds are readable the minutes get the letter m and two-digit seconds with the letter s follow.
6h41
